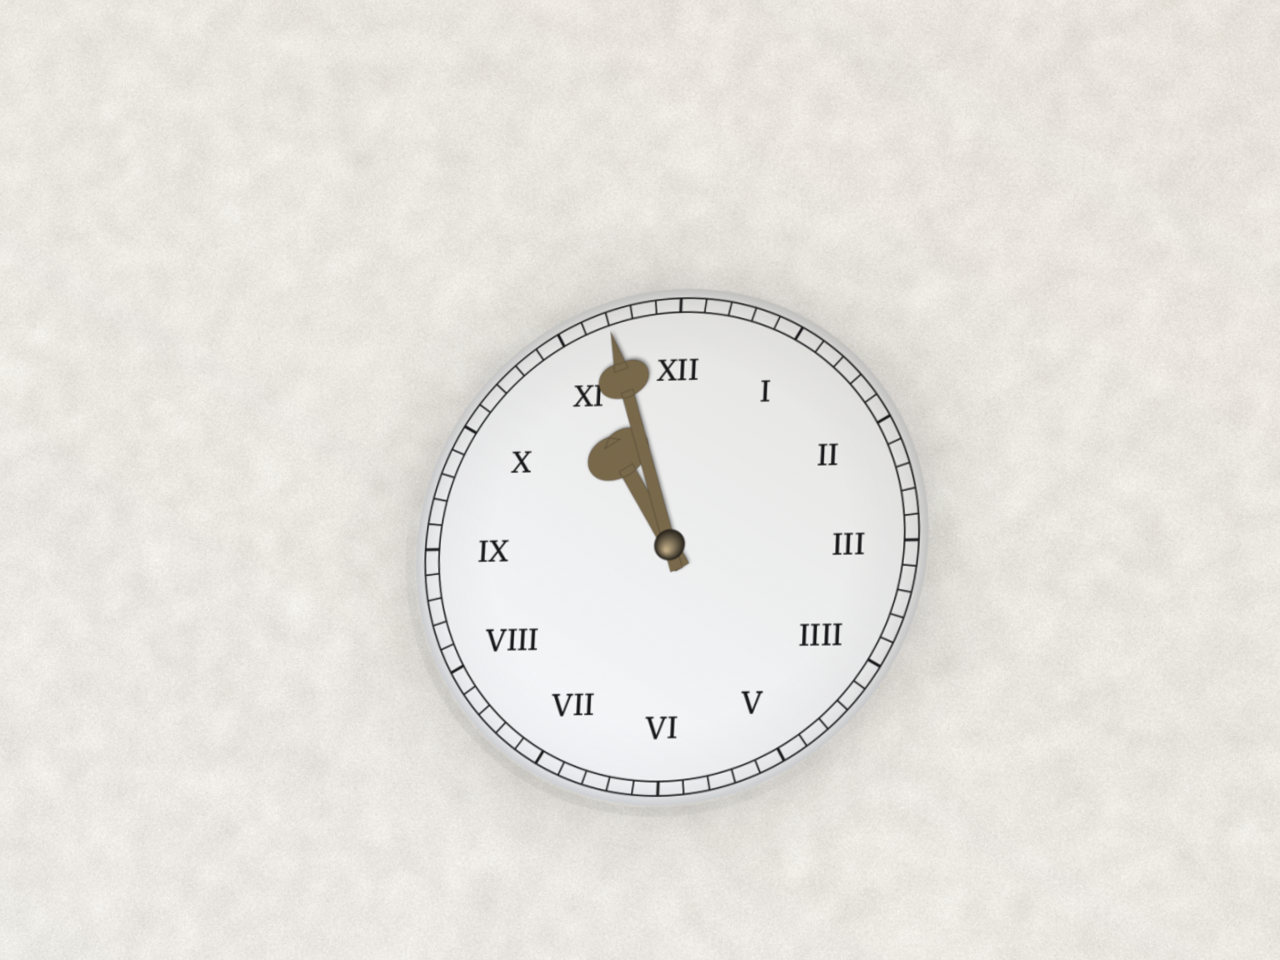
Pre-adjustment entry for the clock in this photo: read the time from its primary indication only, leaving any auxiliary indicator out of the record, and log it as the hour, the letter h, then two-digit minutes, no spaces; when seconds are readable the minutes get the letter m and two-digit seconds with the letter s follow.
10h57
